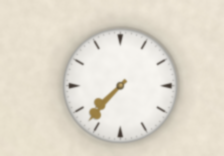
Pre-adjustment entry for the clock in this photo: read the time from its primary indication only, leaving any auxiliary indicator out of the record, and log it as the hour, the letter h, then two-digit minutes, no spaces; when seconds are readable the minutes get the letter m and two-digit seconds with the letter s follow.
7h37
